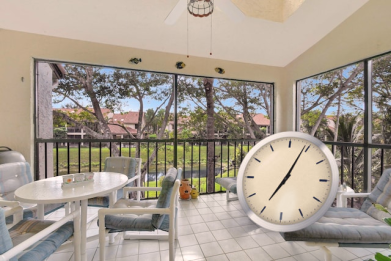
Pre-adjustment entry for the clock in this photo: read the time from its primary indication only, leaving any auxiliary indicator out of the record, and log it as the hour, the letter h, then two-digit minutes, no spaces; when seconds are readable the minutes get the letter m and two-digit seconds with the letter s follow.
7h04
